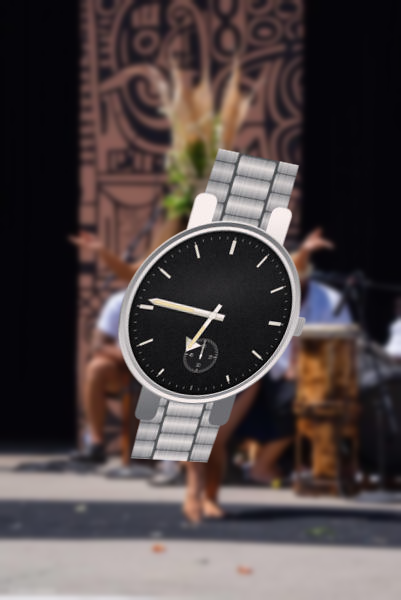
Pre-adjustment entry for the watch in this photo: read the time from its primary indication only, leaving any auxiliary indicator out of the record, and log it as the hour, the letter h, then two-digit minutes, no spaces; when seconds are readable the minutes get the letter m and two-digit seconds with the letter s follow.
6h46
